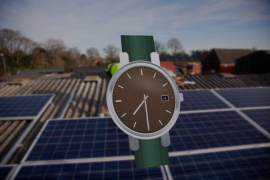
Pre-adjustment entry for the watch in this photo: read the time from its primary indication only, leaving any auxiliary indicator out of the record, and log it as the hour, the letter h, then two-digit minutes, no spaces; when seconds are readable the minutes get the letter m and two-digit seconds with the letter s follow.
7h30
